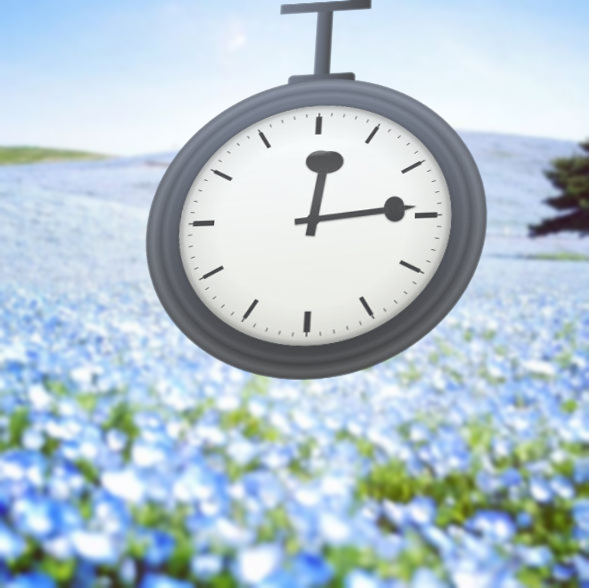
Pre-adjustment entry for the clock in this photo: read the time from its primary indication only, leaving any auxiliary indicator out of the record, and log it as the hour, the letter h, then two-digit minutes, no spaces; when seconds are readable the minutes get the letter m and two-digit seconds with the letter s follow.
12h14
